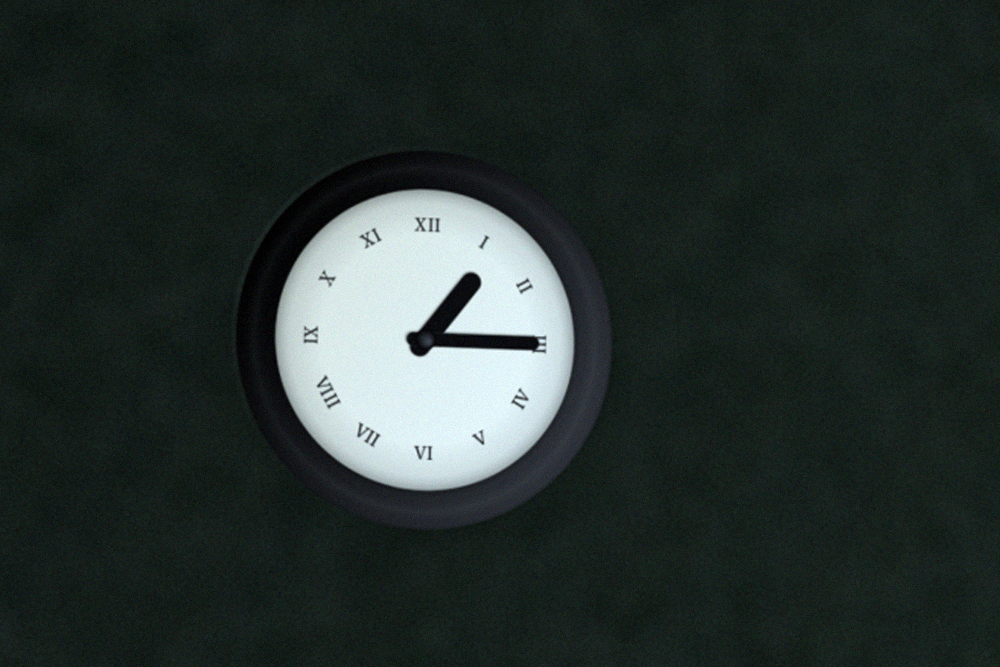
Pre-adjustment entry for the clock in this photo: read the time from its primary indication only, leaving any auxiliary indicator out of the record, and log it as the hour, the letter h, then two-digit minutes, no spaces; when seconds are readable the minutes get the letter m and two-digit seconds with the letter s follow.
1h15
